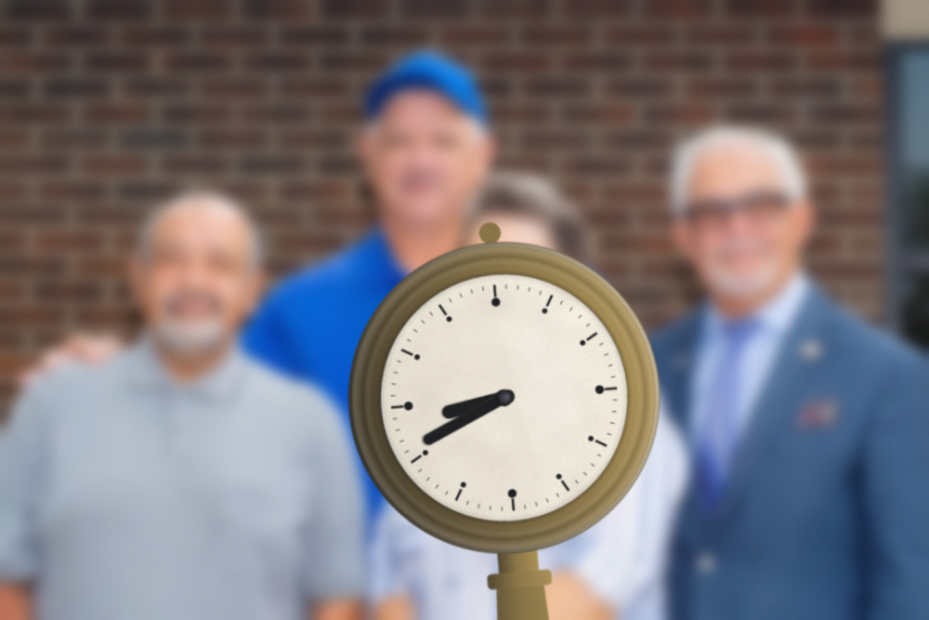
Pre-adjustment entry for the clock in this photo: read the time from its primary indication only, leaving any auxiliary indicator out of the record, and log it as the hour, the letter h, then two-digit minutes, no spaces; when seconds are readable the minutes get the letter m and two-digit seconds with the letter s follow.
8h41
